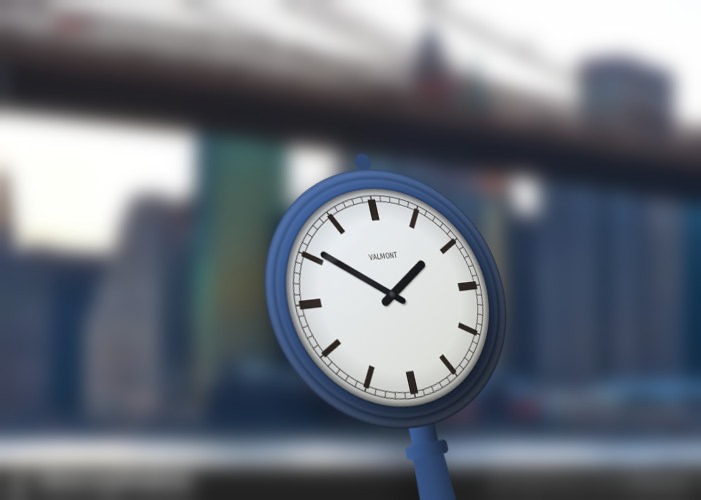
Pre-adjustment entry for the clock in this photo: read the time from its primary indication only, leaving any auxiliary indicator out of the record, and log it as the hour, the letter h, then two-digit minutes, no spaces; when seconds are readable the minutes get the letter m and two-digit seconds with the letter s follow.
1h51
